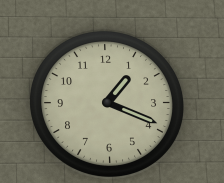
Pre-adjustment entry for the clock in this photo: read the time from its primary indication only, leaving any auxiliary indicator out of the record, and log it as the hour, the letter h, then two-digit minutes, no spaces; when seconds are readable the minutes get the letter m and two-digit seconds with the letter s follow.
1h19
